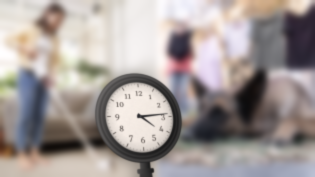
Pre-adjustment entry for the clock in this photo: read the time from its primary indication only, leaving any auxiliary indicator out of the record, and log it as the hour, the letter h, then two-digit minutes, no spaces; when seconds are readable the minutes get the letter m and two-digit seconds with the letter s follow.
4h14
